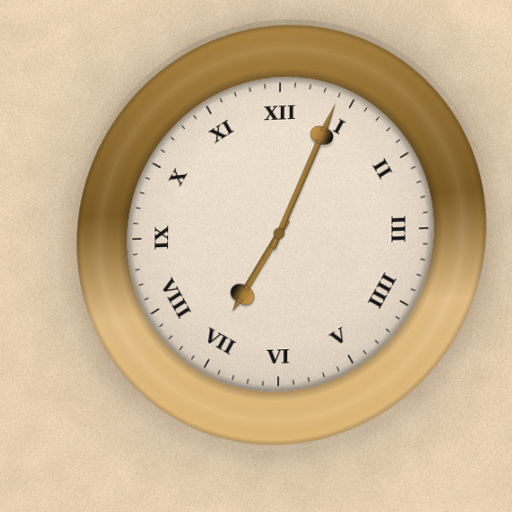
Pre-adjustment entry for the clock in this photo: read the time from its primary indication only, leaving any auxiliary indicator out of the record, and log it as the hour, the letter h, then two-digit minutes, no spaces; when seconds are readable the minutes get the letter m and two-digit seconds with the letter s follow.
7h04
